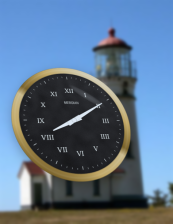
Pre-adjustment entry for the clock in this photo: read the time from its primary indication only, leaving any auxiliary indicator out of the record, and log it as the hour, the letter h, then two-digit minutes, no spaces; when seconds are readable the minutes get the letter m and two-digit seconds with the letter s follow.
8h10
